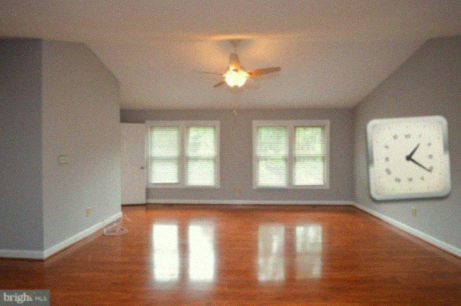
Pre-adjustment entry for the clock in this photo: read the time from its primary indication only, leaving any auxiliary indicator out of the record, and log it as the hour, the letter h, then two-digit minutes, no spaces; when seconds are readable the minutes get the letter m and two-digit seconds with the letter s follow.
1h21
